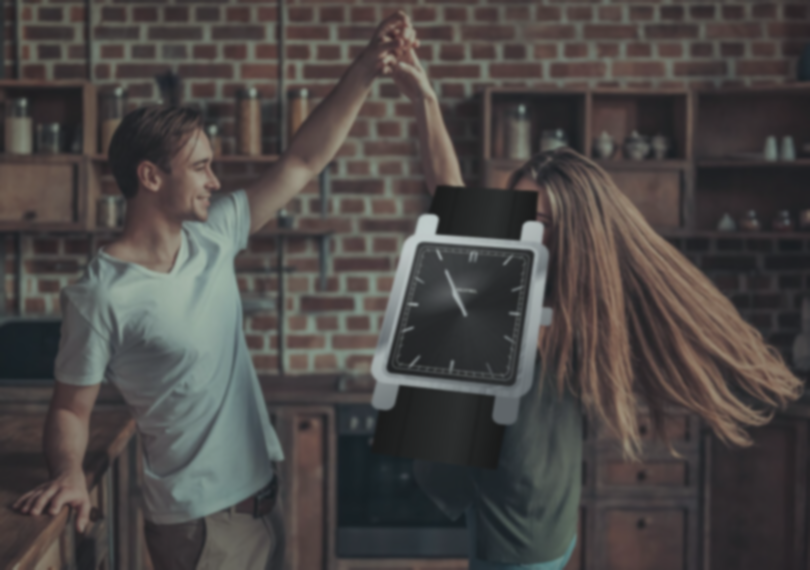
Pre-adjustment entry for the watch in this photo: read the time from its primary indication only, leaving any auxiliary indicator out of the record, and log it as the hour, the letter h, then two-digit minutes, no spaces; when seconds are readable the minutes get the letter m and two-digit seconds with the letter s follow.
10h55
